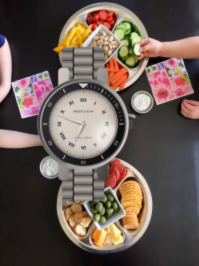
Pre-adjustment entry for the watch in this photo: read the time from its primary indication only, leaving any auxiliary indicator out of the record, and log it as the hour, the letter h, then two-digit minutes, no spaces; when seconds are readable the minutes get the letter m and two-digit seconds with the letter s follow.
6h48
